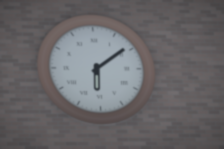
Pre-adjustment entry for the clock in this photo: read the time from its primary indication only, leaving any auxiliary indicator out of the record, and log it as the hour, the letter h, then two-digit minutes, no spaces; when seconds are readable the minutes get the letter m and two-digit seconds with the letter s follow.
6h09
